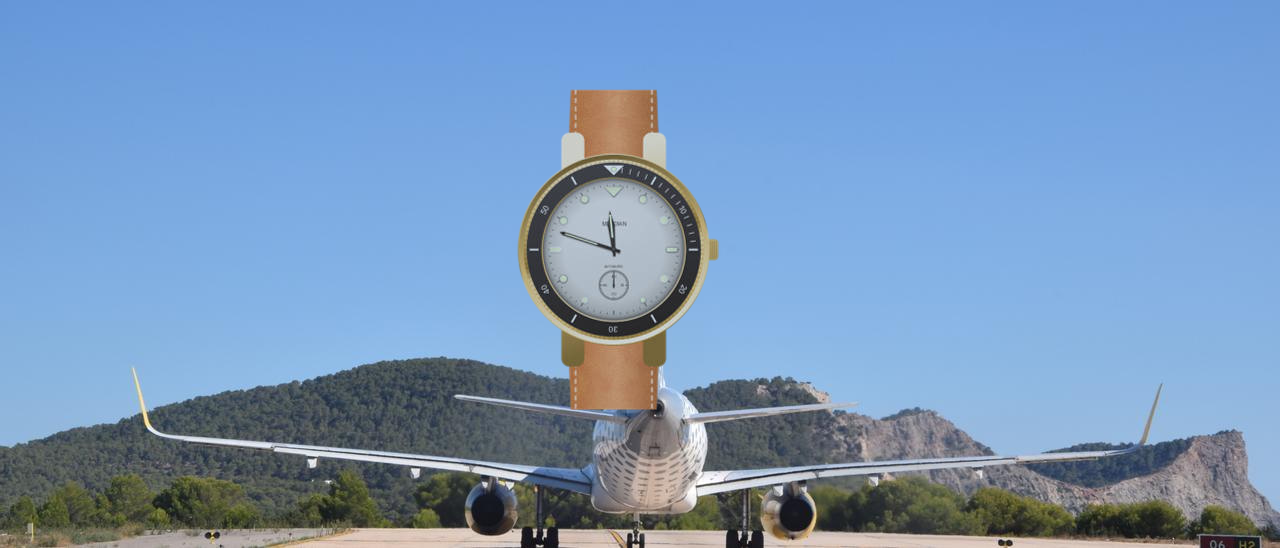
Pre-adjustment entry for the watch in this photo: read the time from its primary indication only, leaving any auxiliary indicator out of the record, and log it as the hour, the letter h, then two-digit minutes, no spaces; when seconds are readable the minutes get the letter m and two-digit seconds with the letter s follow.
11h48
